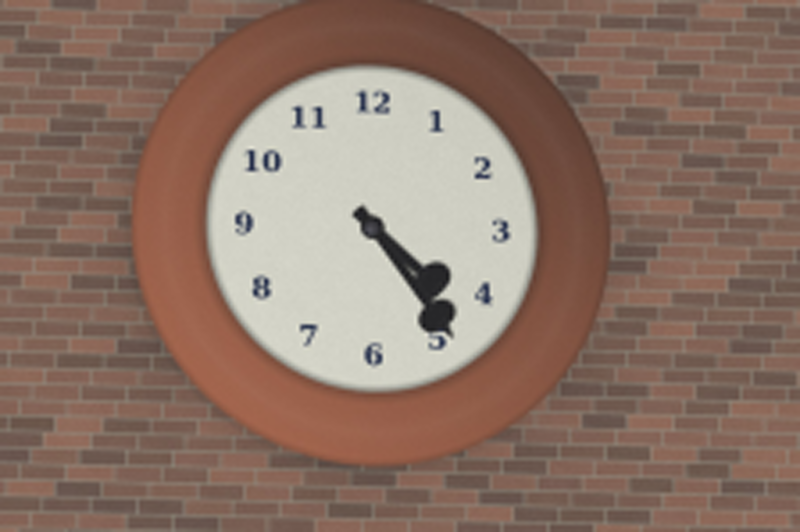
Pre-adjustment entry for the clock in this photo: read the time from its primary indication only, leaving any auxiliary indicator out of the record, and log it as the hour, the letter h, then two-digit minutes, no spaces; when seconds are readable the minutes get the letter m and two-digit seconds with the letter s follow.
4h24
